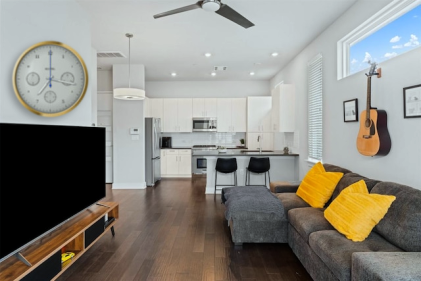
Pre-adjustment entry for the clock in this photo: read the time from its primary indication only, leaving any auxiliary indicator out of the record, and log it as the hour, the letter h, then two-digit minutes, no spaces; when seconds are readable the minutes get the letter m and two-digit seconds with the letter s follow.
7h17
